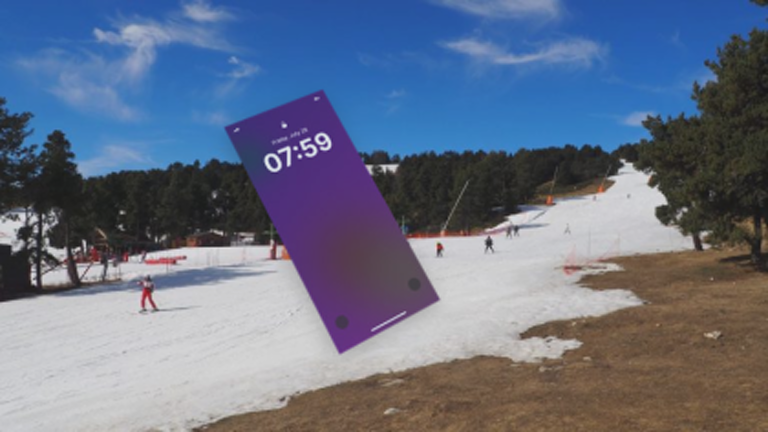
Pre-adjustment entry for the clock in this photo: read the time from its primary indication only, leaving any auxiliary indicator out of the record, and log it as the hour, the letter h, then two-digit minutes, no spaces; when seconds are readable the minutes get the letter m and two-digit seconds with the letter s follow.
7h59
